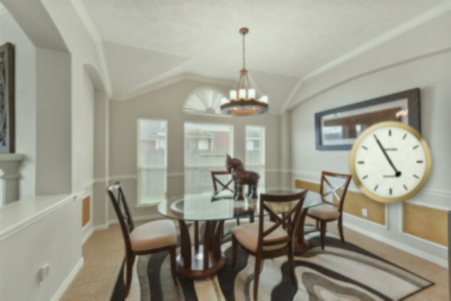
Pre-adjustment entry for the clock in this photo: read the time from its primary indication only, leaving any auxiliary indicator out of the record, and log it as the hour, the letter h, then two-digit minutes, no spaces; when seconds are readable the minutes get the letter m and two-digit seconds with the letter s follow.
4h55
